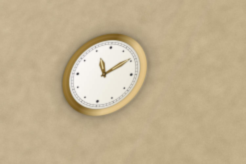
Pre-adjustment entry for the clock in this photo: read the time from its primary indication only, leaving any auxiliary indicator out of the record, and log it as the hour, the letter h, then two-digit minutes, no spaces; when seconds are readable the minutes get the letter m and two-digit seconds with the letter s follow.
11h09
